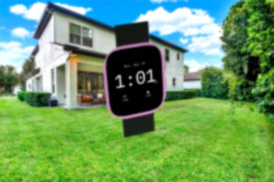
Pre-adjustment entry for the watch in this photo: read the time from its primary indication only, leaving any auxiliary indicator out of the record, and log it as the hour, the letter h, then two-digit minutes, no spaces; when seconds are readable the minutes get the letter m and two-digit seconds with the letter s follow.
1h01
